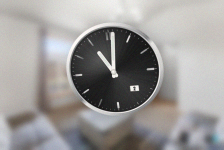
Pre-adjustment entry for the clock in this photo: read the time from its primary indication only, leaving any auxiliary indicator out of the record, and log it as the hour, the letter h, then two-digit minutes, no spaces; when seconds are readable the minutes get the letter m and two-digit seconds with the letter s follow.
11h01
